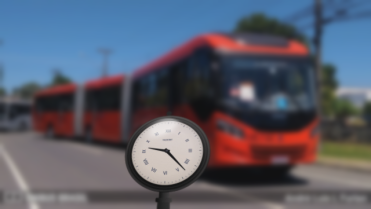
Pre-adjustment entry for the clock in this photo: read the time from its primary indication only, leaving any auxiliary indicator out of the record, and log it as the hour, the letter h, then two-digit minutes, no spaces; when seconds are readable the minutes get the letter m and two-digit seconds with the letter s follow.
9h23
